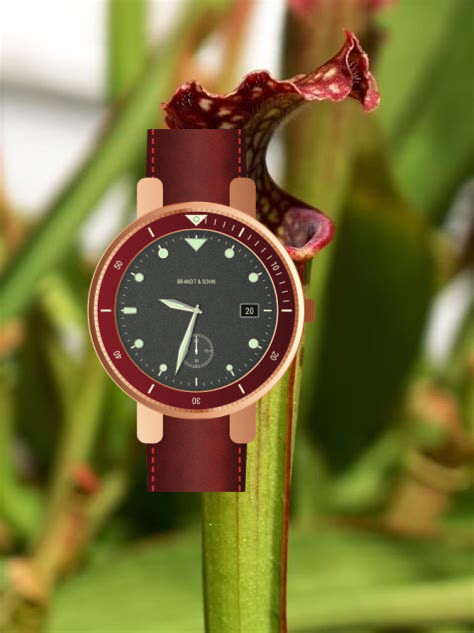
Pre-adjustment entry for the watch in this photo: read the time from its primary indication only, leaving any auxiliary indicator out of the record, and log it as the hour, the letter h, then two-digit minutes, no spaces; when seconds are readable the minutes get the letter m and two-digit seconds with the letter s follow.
9h33
